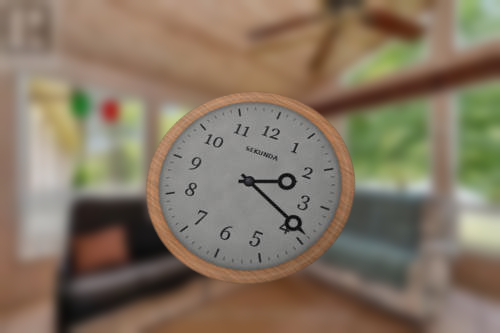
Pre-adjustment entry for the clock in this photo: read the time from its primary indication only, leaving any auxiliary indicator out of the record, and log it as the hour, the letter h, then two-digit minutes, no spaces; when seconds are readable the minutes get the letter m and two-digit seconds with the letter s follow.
2h19
